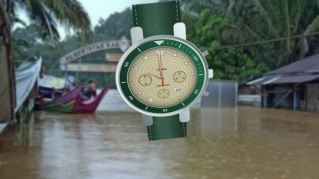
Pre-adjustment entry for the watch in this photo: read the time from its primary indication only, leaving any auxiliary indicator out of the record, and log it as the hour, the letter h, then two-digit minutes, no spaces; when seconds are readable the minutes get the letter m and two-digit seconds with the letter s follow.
9h59
